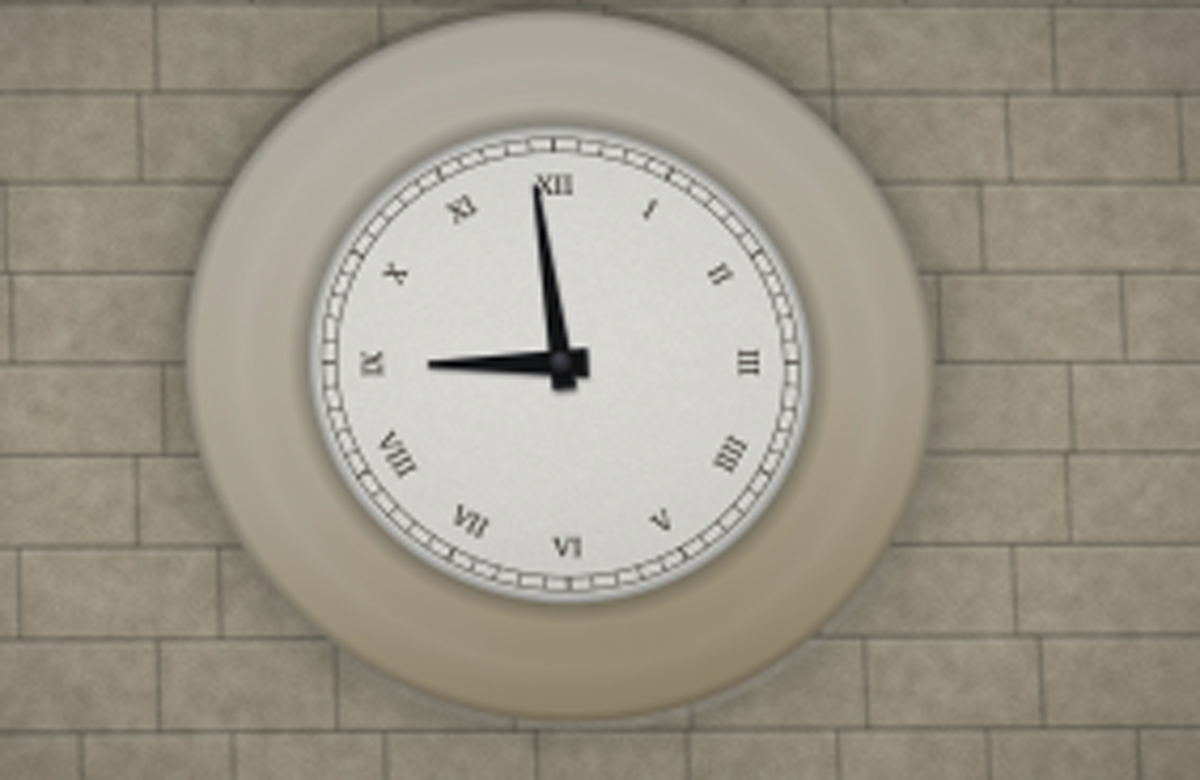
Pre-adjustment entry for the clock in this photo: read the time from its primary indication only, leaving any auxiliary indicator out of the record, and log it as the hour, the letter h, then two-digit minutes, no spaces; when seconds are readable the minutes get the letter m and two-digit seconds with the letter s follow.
8h59
